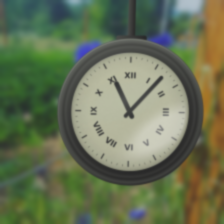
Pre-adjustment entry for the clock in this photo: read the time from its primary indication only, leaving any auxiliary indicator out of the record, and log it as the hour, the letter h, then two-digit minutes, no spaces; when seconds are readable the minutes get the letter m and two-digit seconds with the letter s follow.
11h07
